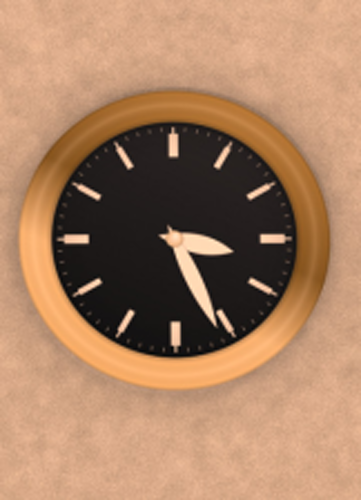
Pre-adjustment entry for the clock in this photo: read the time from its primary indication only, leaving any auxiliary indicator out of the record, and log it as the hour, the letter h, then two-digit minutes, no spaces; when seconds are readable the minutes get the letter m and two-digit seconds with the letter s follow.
3h26
